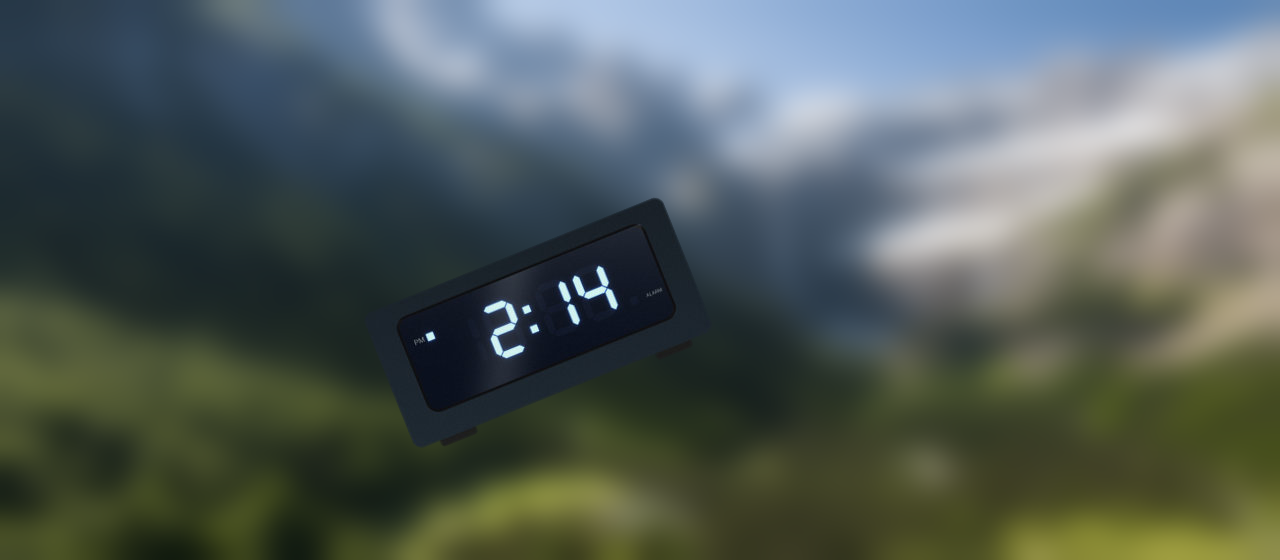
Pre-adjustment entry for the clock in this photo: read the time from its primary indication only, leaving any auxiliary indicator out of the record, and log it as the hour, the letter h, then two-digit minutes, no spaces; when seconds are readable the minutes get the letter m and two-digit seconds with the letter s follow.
2h14
